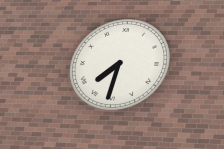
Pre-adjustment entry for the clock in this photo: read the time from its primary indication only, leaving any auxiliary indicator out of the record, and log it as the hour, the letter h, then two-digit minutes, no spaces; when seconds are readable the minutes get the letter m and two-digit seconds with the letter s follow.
7h31
